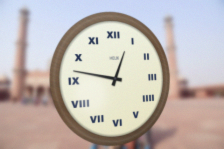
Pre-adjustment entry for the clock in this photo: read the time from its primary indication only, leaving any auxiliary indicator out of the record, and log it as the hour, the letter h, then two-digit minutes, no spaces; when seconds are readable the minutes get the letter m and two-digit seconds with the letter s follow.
12h47
